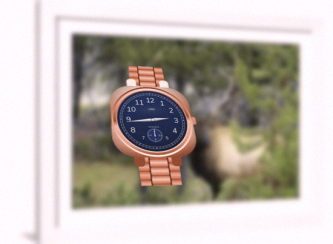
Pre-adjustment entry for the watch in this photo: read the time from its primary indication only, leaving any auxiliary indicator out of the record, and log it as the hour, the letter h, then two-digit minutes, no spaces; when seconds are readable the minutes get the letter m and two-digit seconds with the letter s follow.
2h44
